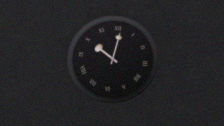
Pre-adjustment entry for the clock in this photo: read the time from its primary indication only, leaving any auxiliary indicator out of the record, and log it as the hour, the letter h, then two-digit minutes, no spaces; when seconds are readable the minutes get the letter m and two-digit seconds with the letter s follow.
10h01
